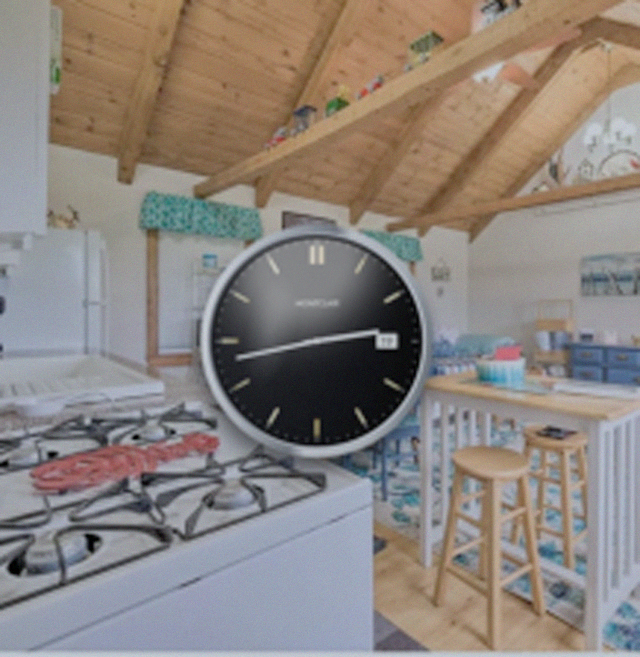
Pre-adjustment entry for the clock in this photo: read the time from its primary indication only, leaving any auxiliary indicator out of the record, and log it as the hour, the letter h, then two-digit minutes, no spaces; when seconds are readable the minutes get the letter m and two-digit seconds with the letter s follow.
2h43
